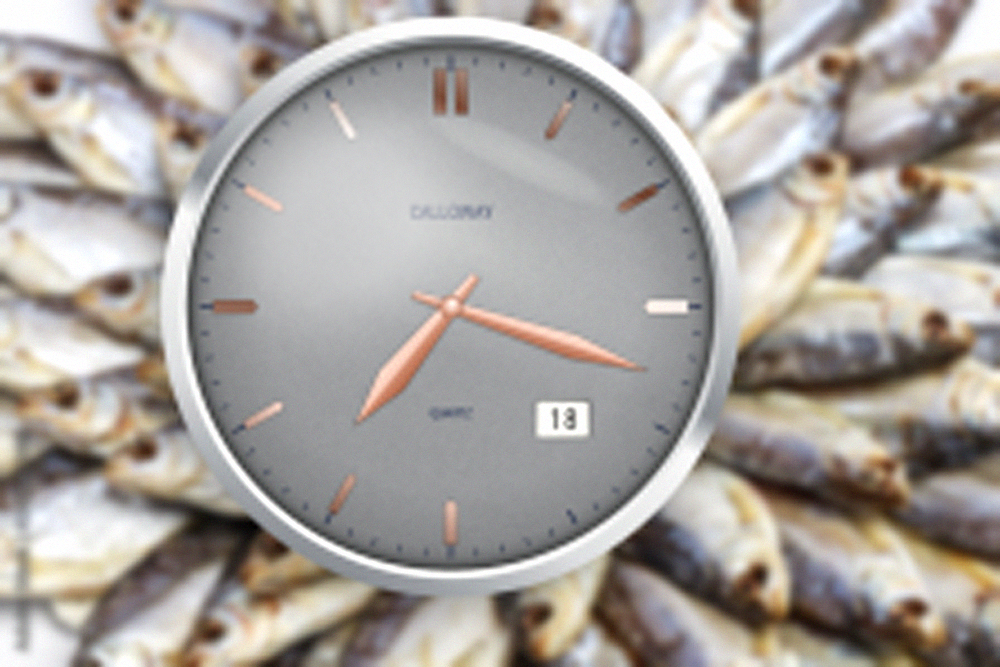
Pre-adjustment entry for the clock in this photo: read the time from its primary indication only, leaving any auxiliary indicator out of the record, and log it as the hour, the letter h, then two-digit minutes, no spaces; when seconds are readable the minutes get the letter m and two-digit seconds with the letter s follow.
7h18
